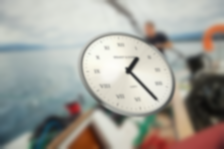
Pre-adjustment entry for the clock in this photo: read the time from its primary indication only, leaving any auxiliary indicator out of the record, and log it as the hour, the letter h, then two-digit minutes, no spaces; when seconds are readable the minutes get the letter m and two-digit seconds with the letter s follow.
1h25
